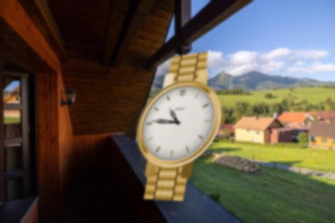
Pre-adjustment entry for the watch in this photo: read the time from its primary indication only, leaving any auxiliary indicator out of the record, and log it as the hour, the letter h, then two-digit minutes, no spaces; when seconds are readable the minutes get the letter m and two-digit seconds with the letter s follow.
10h46
